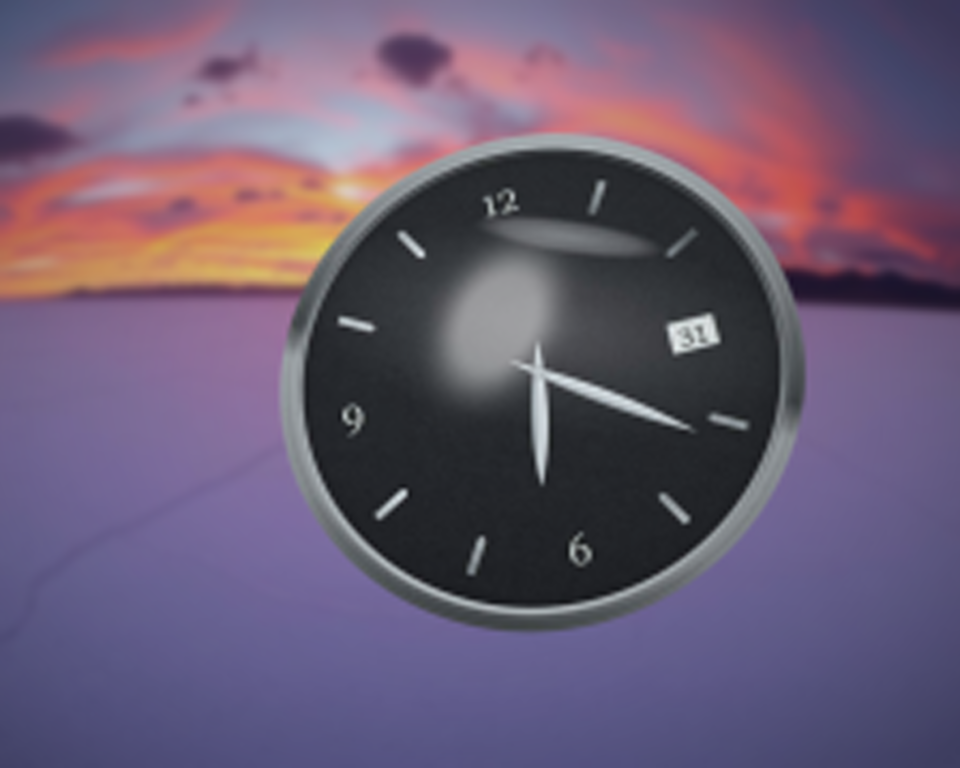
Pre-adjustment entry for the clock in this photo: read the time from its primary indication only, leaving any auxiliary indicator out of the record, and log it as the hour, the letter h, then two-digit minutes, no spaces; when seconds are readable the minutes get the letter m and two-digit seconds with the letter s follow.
6h21
